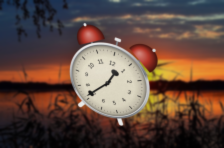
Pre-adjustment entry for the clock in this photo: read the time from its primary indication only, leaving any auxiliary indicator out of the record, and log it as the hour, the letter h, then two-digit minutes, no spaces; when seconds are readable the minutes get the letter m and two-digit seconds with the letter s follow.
12h36
